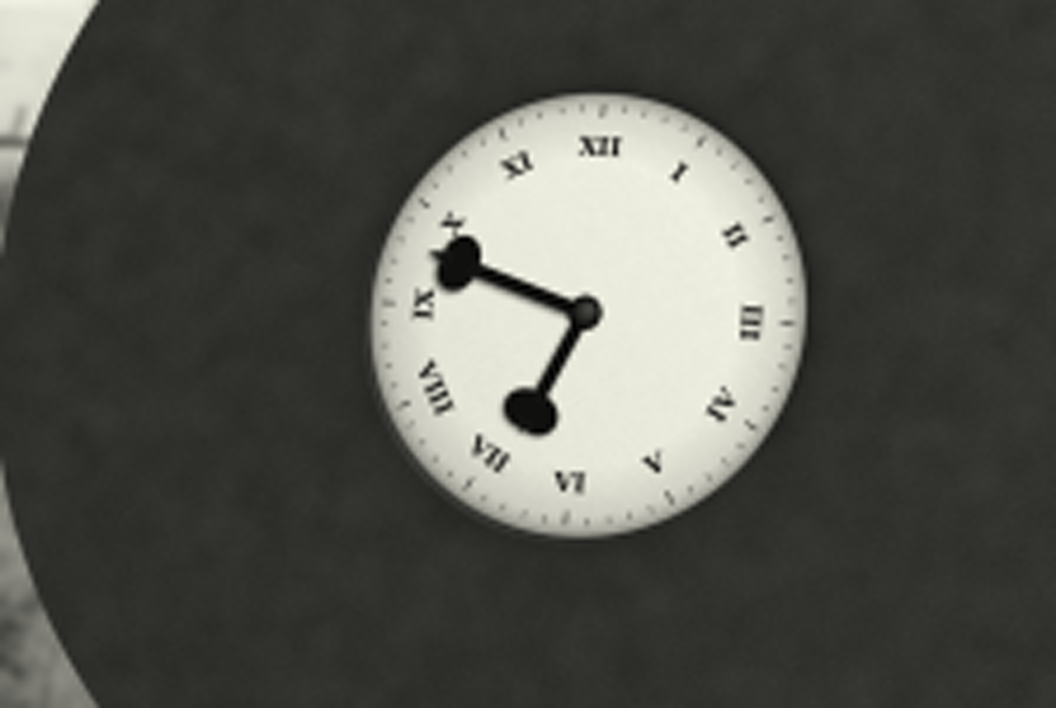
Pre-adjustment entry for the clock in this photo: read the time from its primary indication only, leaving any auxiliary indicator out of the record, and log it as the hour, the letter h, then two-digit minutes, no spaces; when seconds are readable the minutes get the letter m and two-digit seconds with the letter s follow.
6h48
